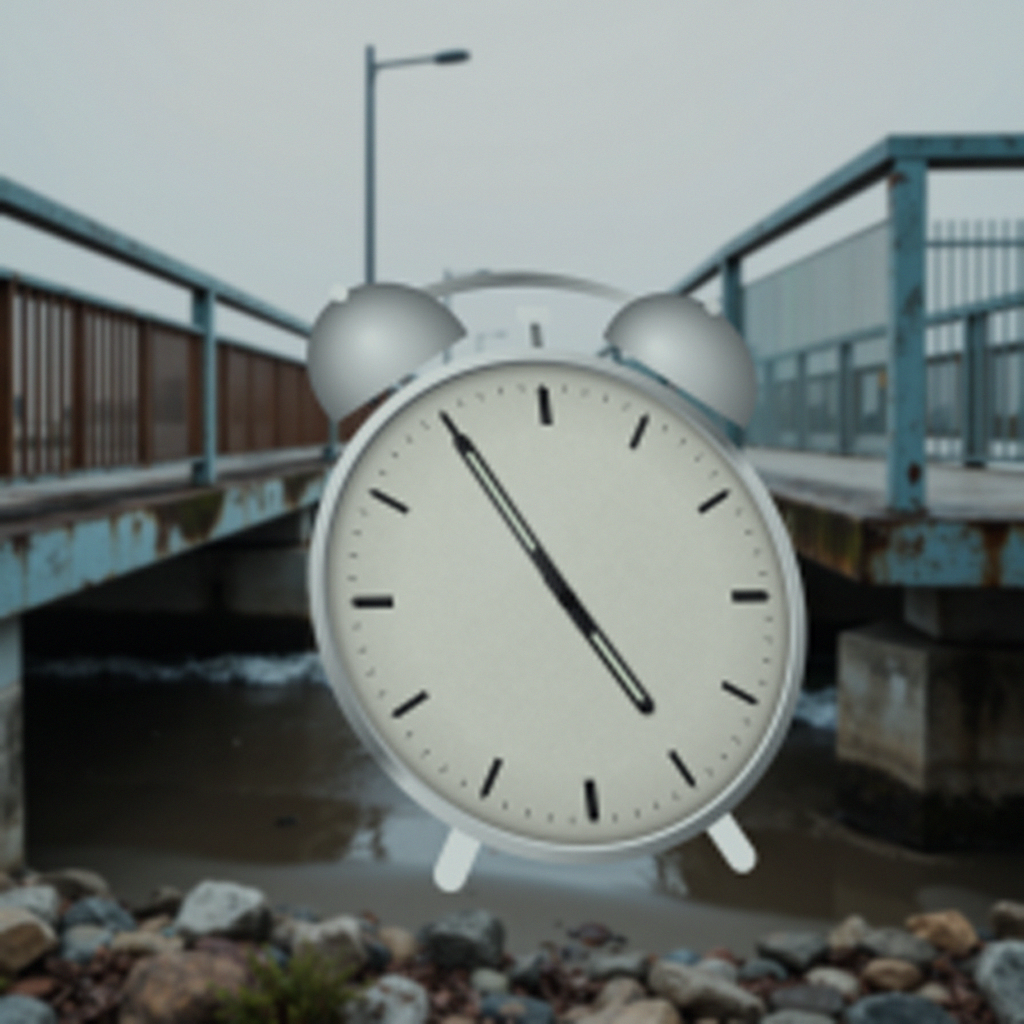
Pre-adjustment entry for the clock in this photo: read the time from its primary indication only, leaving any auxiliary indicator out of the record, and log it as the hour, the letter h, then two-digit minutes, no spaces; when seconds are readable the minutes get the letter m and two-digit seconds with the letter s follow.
4h55
